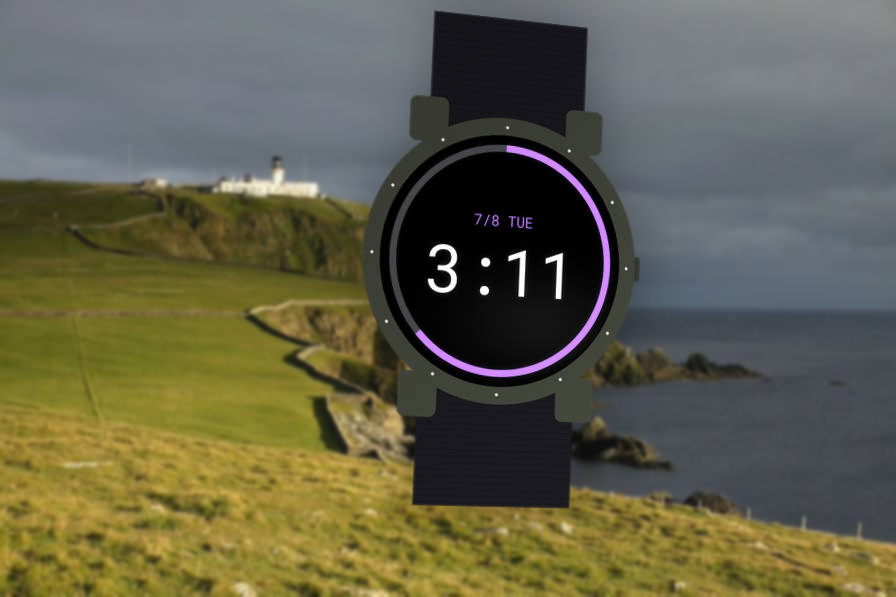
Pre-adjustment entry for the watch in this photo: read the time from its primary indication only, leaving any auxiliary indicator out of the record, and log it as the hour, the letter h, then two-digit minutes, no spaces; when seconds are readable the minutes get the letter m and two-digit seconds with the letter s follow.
3h11
